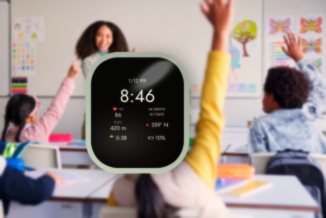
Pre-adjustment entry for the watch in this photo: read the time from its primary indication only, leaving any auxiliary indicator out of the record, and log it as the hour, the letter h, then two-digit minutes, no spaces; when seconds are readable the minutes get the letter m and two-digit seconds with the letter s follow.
8h46
